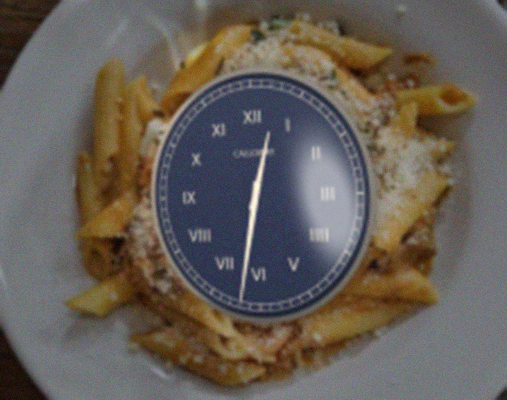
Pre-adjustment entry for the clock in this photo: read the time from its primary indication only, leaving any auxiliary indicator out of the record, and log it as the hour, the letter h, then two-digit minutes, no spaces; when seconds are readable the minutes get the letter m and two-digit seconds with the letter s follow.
12h32
